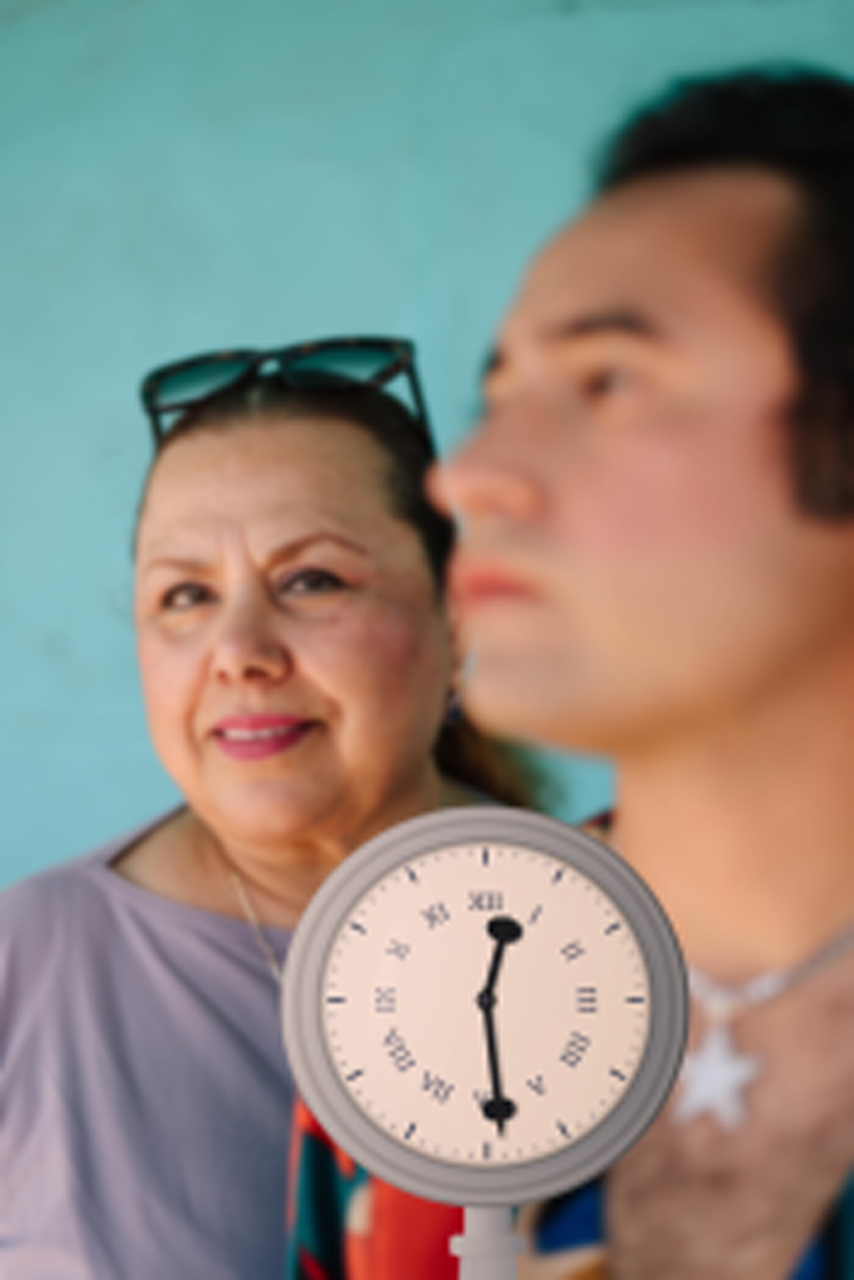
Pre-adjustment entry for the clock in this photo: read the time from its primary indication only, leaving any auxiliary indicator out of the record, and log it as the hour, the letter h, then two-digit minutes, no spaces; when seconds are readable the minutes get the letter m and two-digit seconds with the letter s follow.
12h29
